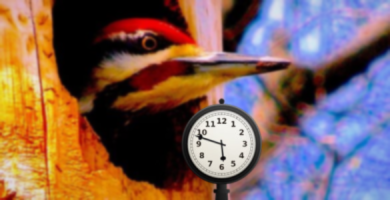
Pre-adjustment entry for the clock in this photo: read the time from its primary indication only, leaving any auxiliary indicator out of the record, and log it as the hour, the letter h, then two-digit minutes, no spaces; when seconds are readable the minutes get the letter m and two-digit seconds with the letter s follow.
5h48
